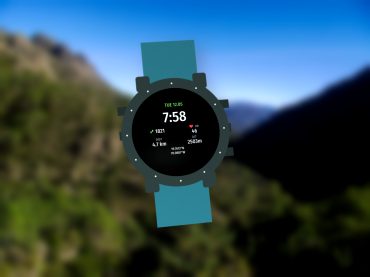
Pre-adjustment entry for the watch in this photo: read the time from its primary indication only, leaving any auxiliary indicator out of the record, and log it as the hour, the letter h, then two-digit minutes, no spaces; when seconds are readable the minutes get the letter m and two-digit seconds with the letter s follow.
7h58
